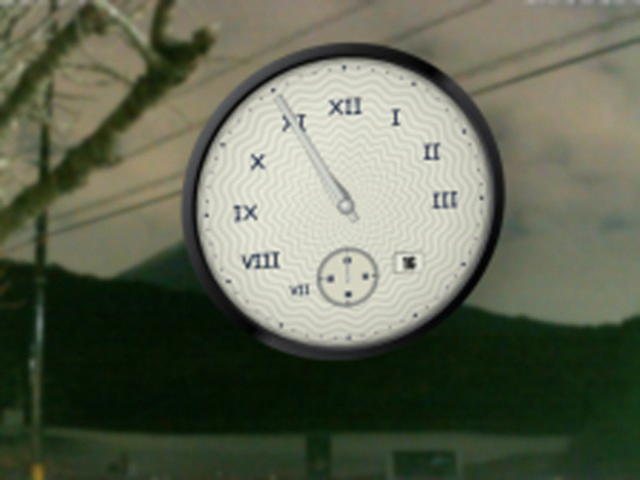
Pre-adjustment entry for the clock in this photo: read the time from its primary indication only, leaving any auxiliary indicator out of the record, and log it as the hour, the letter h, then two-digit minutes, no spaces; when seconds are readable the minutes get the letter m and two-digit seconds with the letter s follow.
10h55
